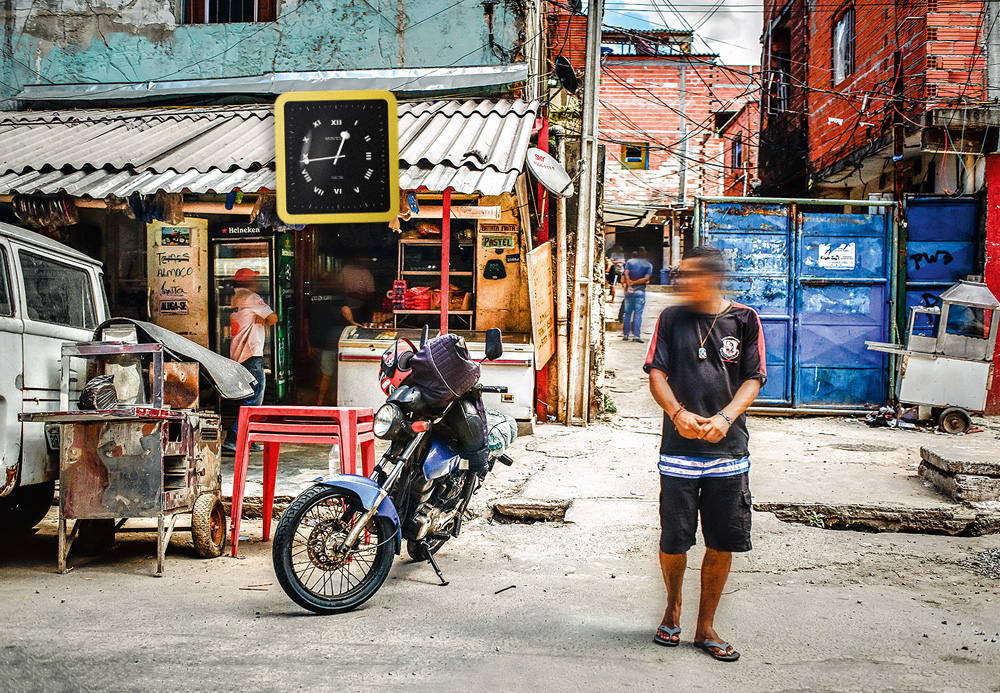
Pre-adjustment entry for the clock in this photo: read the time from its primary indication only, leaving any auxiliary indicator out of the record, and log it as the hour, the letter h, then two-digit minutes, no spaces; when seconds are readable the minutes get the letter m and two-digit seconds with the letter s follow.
12h44
